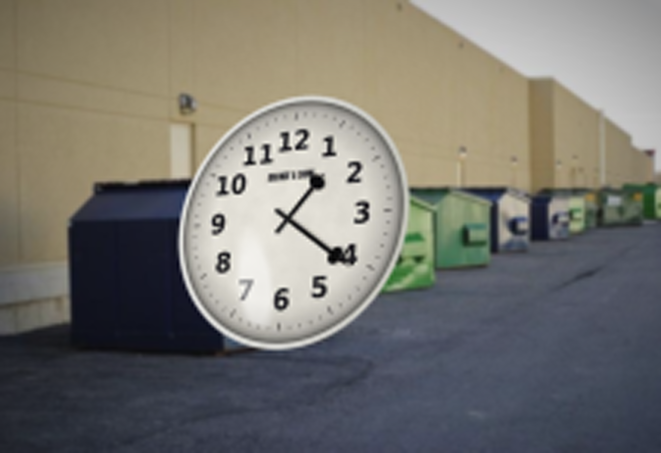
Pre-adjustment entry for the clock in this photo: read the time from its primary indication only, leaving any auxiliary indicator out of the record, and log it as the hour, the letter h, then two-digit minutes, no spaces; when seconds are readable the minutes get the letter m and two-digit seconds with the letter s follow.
1h21
